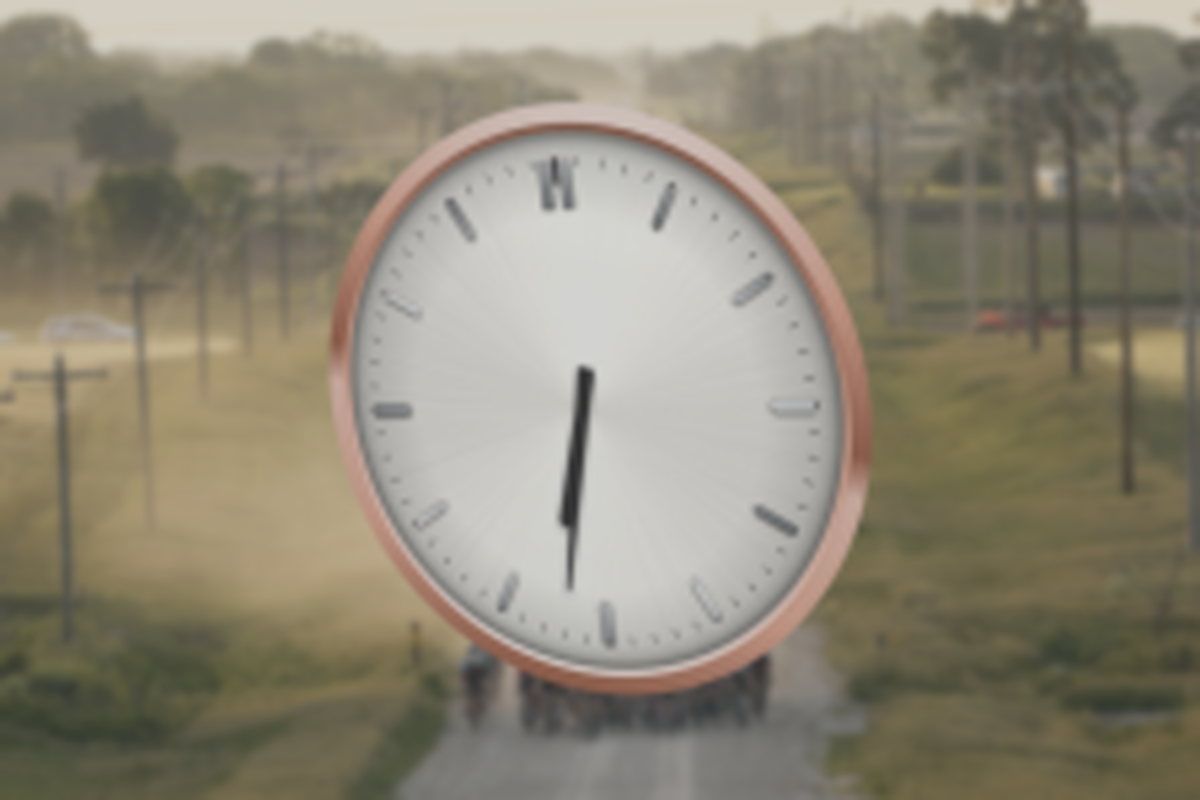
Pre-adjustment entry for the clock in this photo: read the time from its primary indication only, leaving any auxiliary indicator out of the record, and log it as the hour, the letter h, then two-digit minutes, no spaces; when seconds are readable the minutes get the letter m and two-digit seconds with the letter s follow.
6h32
